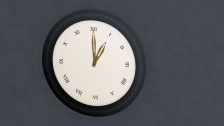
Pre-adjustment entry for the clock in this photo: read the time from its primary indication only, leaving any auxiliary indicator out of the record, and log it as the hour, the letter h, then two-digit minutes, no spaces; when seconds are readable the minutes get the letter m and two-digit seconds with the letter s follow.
1h00
